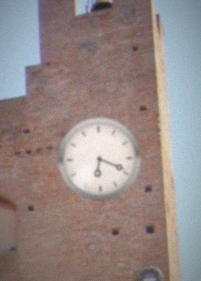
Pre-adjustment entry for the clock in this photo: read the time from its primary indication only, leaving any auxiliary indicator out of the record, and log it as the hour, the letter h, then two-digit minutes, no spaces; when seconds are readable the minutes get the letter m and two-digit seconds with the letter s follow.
6h19
